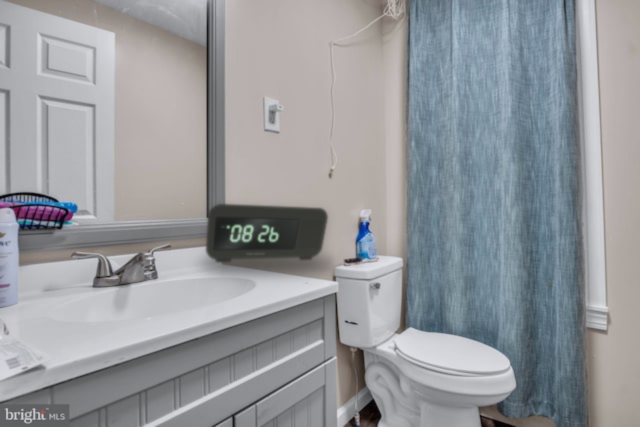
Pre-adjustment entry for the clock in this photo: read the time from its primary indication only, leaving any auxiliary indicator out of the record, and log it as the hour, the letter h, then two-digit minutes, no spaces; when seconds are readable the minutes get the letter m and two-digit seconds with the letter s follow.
8h26
